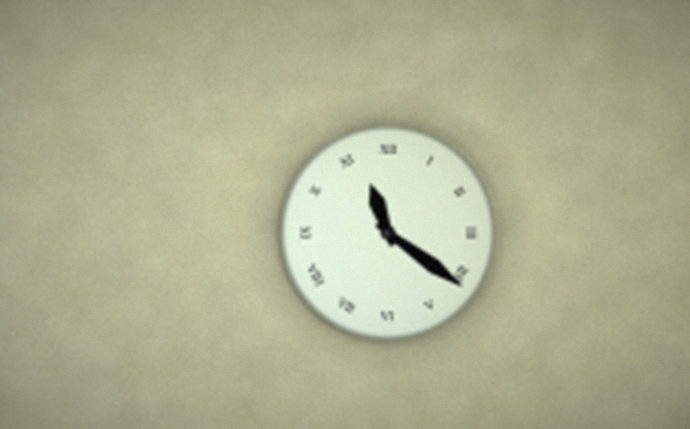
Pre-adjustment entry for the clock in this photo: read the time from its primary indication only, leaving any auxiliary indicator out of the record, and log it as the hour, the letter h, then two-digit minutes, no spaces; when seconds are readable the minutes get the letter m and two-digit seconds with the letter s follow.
11h21
